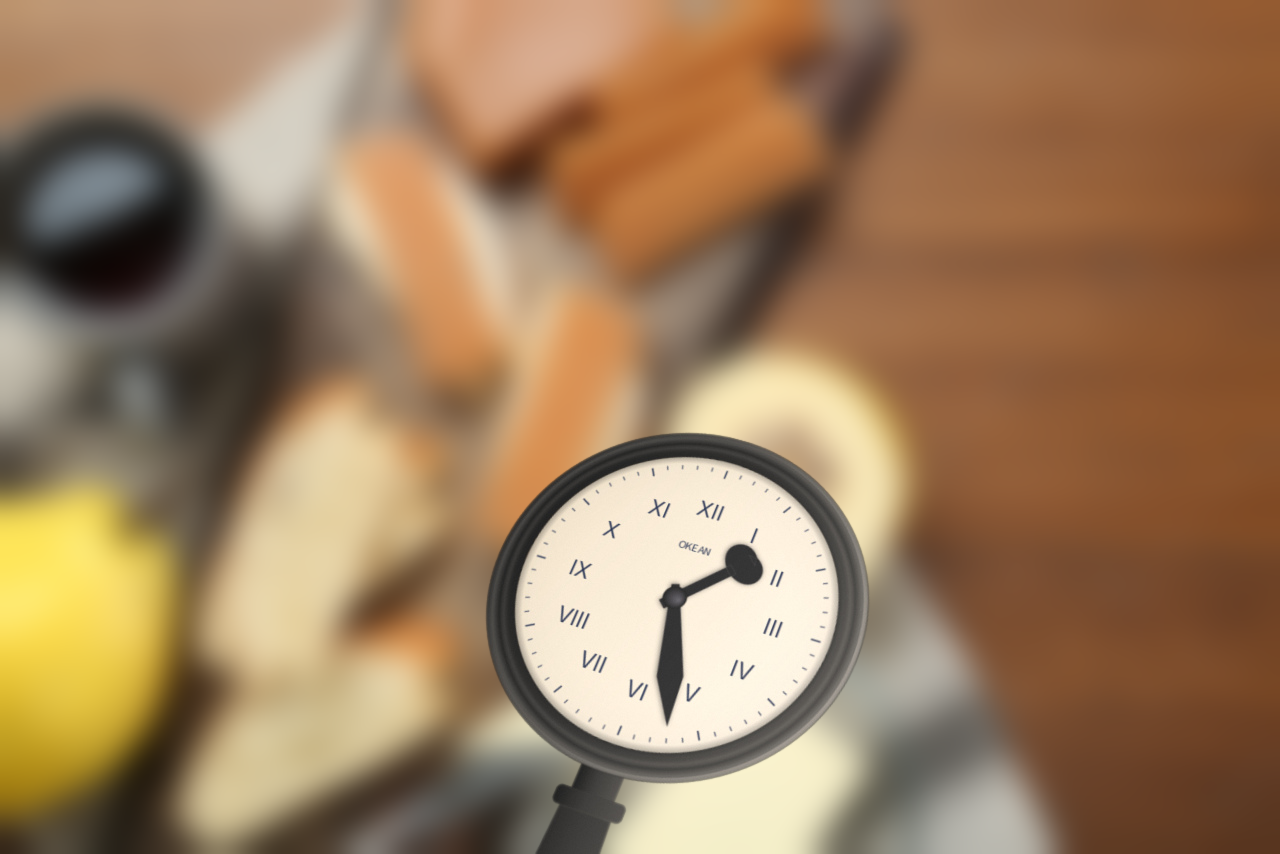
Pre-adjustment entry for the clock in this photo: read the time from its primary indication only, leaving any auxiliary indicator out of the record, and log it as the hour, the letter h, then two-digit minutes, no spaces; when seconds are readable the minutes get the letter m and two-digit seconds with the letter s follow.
1h27
